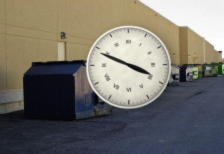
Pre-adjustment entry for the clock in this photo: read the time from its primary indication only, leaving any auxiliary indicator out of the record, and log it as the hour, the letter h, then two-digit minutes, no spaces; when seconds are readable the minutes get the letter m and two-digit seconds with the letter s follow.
3h49
